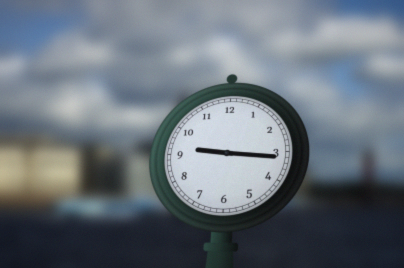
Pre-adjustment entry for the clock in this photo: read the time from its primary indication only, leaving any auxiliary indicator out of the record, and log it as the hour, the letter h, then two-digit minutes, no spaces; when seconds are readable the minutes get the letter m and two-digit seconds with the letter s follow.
9h16
